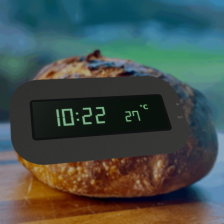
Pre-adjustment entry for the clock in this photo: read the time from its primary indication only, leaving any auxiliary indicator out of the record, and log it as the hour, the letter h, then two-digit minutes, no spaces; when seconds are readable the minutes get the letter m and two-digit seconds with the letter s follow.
10h22
